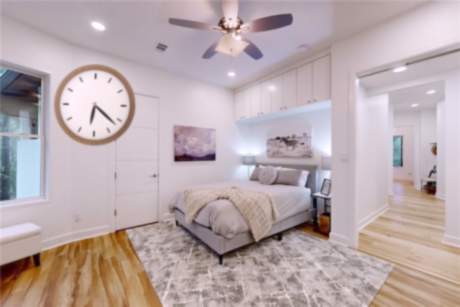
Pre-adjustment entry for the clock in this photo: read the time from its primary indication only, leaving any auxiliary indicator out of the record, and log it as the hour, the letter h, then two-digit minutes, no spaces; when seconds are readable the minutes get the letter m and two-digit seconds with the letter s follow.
6h22
